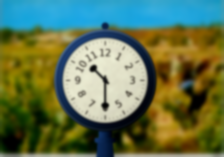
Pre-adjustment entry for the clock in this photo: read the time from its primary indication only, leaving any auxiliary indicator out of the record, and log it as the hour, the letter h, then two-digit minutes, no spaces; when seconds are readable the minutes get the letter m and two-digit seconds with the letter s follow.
10h30
